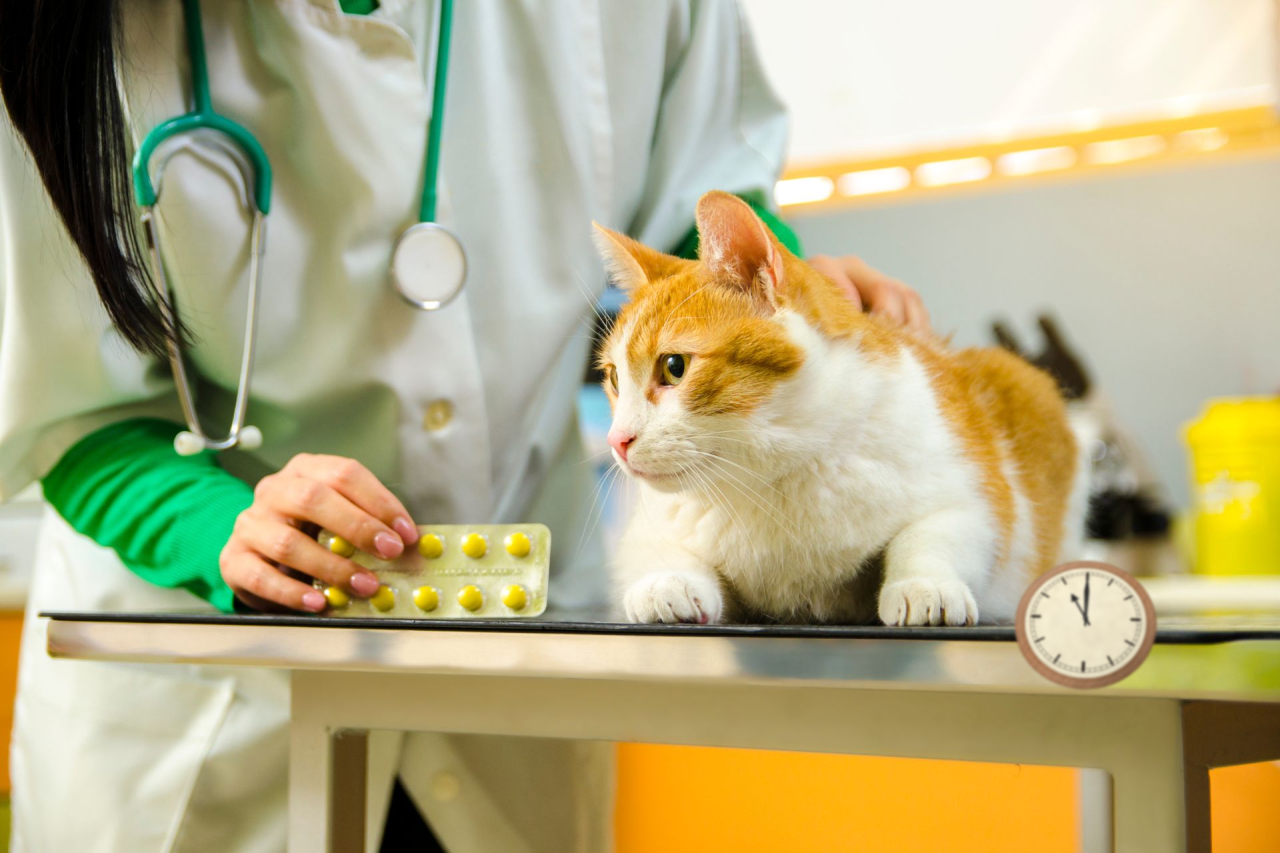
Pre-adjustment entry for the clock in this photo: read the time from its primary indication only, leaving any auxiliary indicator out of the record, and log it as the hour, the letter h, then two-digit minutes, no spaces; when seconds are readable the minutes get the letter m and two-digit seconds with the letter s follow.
11h00
